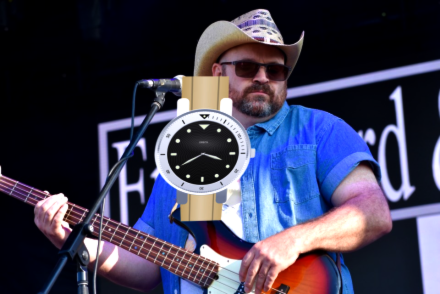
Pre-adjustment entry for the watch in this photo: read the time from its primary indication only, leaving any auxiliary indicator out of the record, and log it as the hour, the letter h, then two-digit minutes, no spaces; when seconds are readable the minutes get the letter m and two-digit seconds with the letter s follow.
3h40
